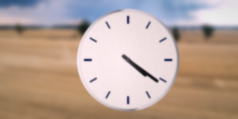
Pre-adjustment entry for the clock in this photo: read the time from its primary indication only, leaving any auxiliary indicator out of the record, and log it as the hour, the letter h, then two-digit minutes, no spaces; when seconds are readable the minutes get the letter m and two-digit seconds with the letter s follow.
4h21
